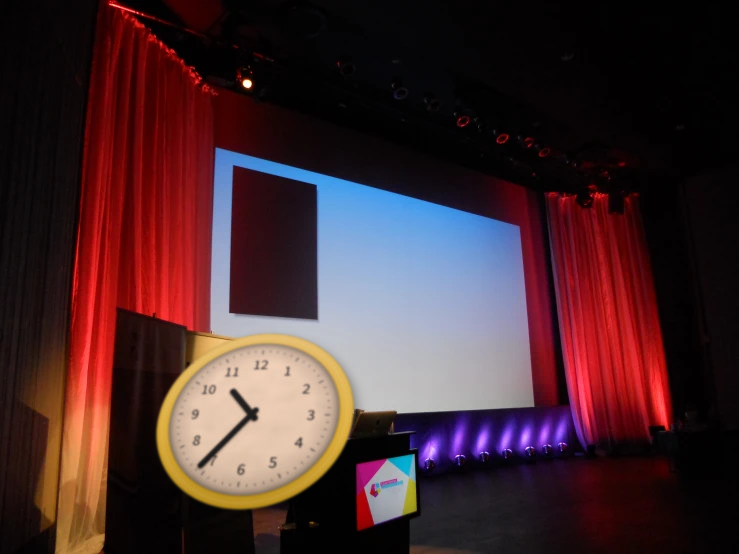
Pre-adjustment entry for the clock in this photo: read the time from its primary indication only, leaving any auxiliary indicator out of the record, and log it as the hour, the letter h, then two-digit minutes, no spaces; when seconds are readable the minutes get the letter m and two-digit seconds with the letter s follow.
10h36
